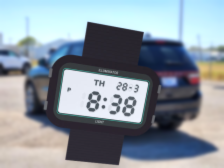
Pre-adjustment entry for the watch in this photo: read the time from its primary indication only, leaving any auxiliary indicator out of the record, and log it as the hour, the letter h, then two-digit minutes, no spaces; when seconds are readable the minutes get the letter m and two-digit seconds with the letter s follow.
8h38
